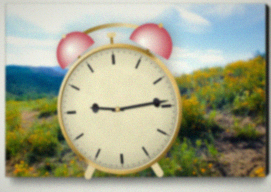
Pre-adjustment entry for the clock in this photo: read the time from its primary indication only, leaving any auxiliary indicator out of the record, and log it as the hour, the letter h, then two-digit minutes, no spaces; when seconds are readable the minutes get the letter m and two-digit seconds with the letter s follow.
9h14
